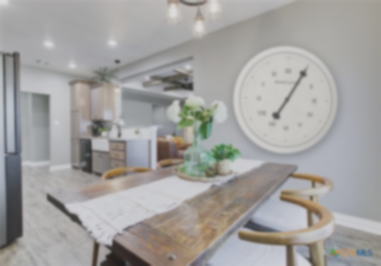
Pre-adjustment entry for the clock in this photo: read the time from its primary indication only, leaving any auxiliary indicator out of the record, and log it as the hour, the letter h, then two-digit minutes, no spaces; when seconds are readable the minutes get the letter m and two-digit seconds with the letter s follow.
7h05
